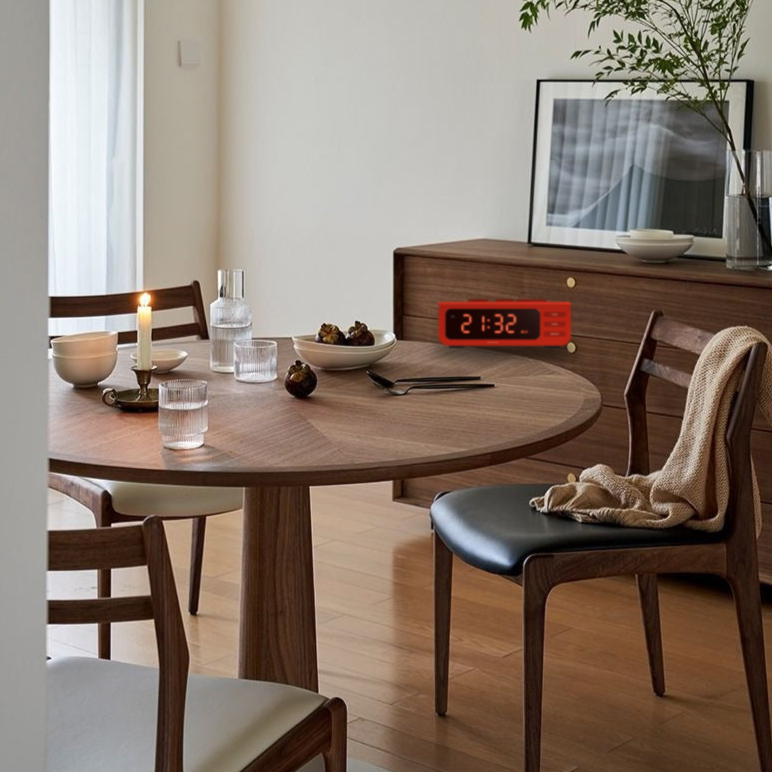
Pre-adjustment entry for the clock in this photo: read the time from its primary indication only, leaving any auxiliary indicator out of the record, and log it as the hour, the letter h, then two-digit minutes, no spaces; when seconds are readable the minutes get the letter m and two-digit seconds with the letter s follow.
21h32
